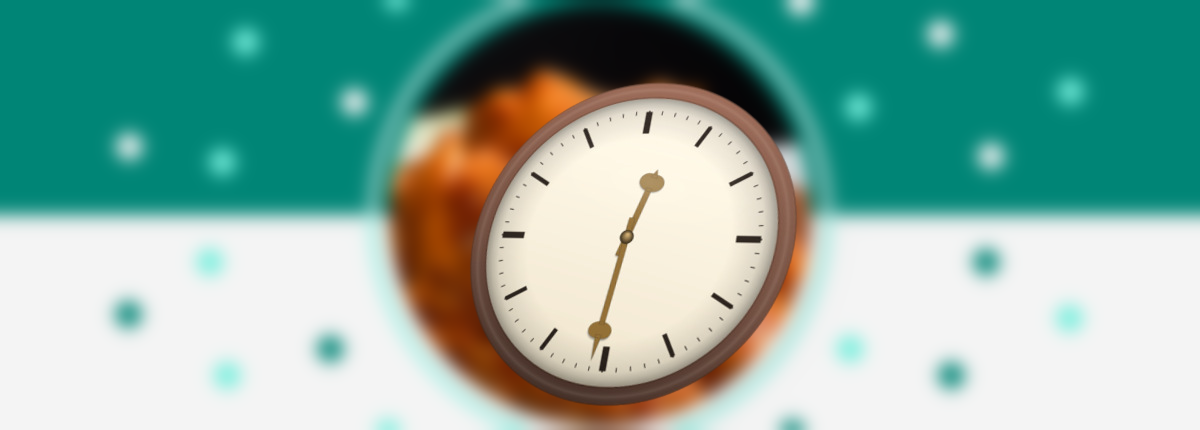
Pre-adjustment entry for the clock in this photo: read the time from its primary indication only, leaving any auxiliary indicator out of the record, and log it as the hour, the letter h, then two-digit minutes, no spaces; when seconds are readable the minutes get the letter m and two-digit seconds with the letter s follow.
12h31
